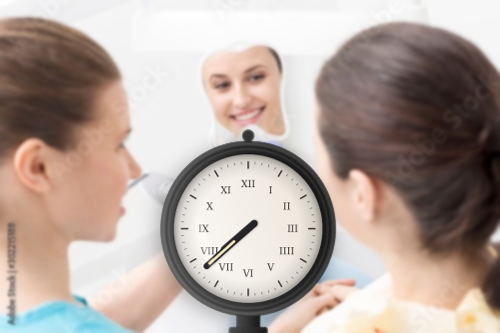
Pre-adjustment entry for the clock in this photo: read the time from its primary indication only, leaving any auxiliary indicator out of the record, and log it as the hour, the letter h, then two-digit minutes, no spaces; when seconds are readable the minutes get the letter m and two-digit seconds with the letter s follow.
7h38
